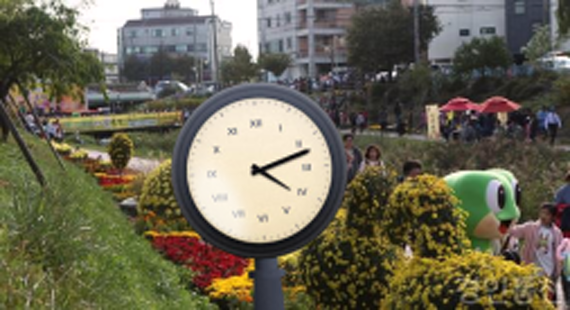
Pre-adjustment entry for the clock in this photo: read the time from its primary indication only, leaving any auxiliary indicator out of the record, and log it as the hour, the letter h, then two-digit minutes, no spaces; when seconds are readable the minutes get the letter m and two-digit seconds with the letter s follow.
4h12
